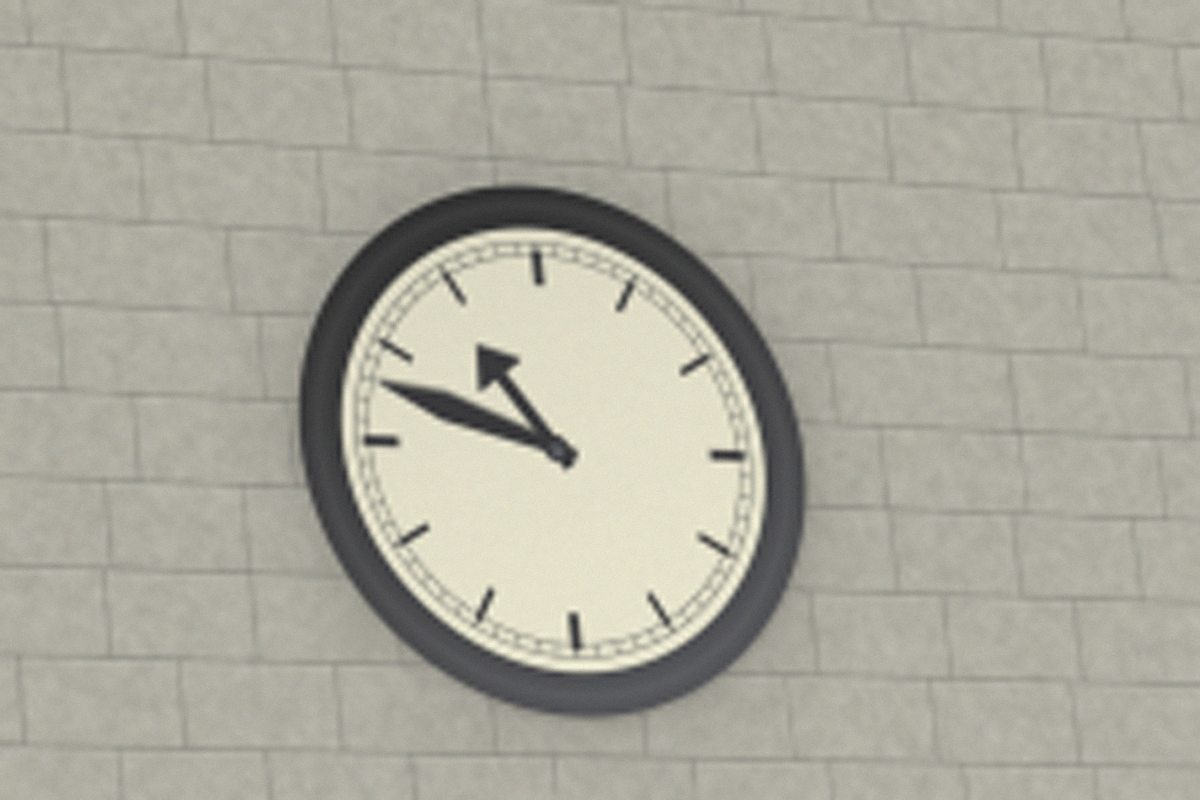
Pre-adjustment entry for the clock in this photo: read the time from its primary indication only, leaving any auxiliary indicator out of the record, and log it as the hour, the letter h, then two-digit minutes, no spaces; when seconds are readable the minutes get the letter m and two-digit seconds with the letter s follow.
10h48
